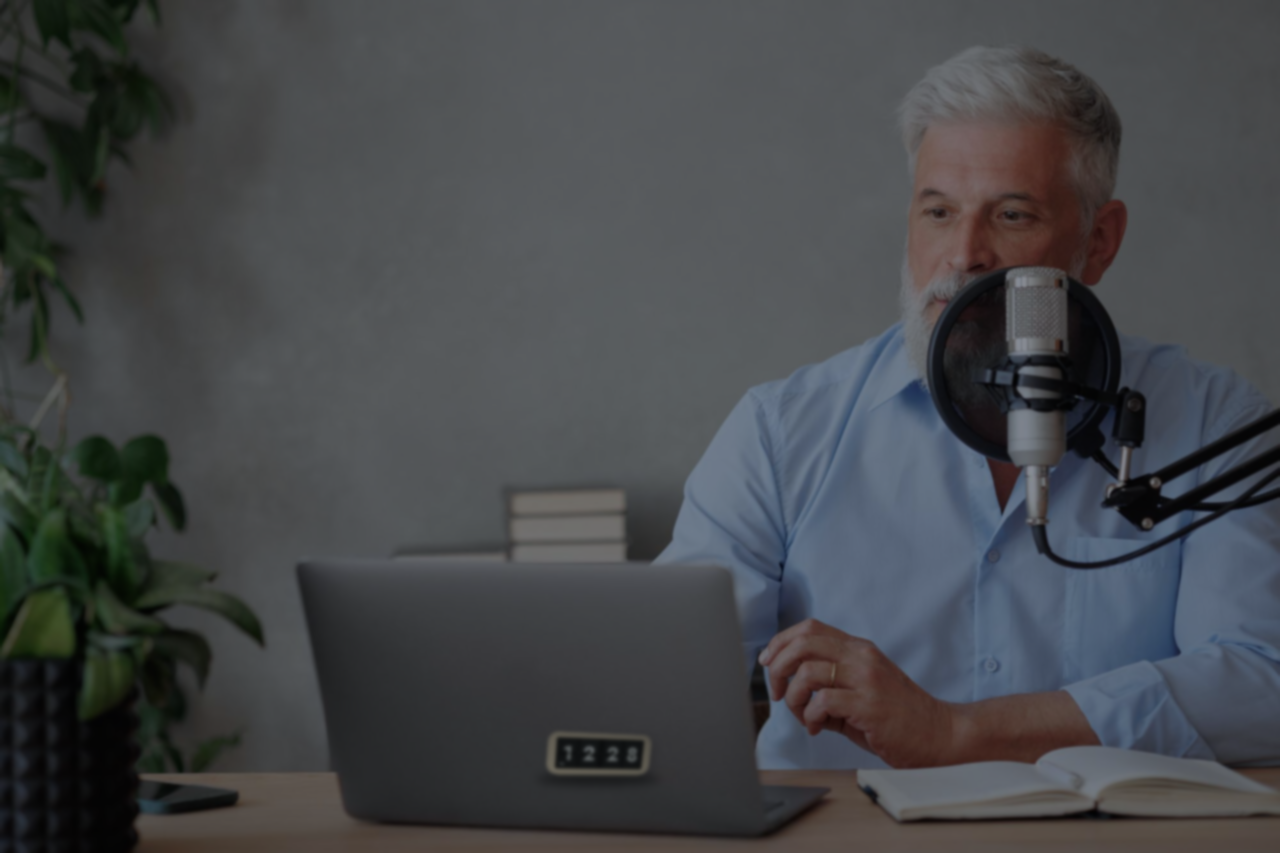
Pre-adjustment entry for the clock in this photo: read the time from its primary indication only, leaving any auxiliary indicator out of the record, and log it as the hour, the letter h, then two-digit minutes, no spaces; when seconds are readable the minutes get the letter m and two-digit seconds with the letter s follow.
12h28
